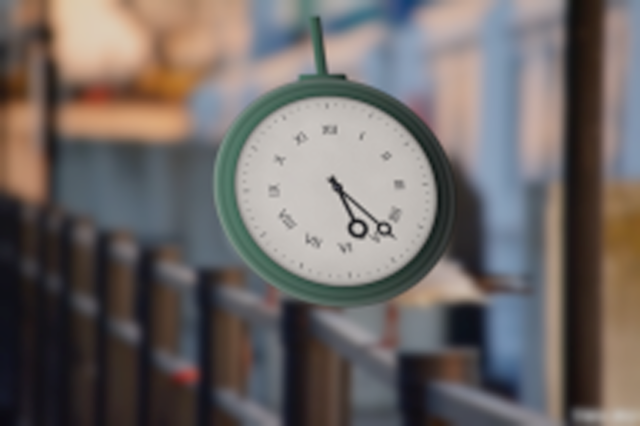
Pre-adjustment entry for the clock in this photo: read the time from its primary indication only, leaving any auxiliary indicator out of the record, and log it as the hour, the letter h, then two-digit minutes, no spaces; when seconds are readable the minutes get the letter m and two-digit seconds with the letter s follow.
5h23
